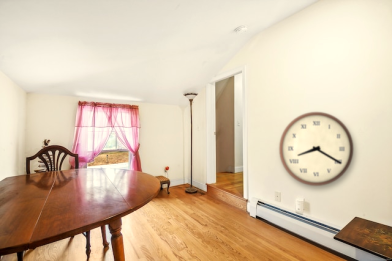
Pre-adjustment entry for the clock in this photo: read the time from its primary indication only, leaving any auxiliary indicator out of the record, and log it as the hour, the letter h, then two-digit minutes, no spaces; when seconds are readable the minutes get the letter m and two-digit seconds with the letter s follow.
8h20
